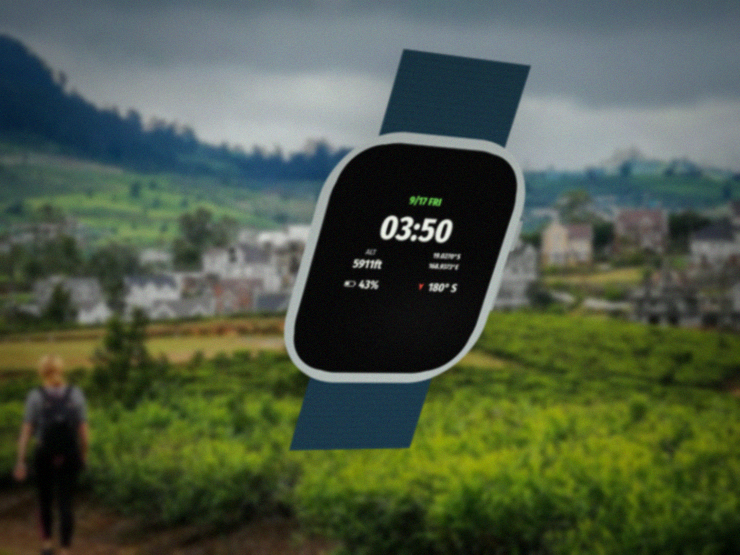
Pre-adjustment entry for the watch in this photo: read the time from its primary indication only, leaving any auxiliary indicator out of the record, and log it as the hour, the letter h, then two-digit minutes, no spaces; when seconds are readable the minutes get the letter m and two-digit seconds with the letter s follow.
3h50
